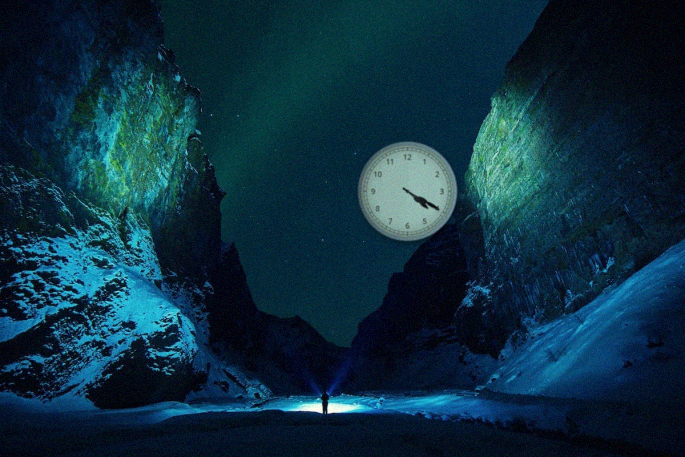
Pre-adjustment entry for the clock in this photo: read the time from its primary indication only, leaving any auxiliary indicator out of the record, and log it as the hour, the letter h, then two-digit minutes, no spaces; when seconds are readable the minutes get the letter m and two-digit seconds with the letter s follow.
4h20
